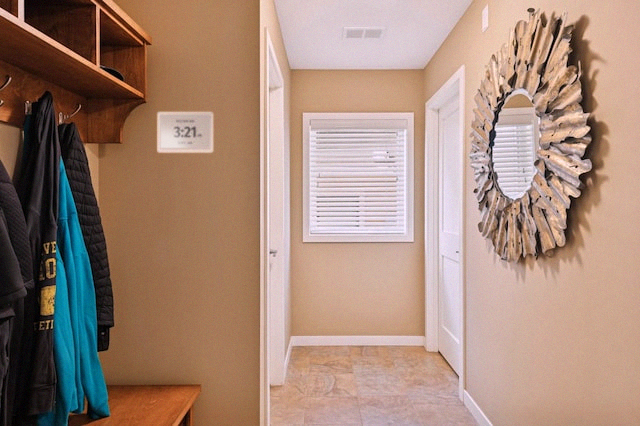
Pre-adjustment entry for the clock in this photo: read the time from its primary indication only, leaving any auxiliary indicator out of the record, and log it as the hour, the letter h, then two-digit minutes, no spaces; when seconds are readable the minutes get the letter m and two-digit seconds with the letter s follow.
3h21
